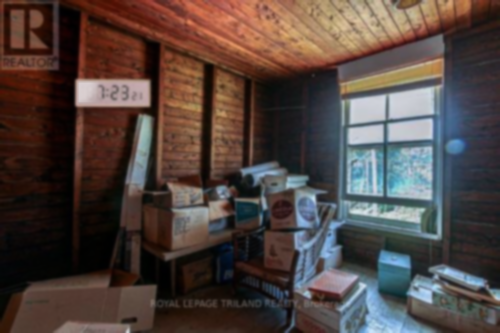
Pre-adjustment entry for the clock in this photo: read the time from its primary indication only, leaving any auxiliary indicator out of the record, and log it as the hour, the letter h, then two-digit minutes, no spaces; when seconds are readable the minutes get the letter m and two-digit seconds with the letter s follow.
7h23
